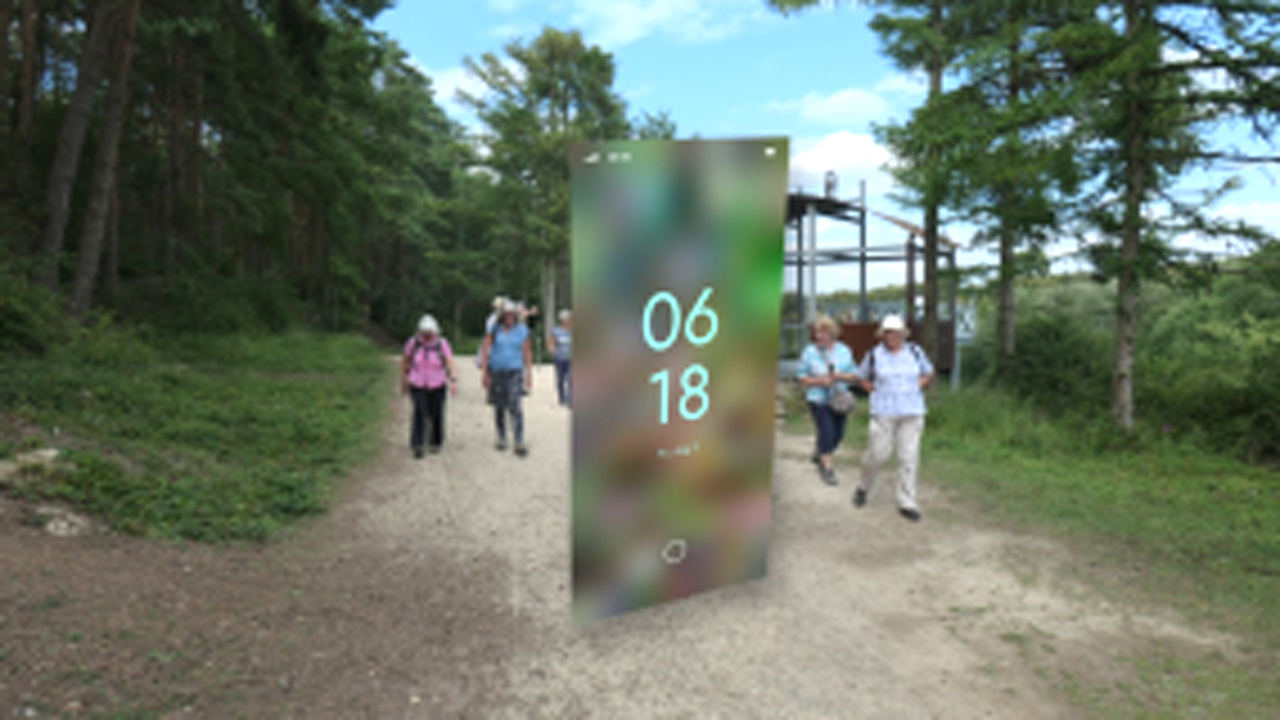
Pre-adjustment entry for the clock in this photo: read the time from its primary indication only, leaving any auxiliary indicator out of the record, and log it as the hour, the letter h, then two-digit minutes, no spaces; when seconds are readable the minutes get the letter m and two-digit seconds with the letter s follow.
6h18
